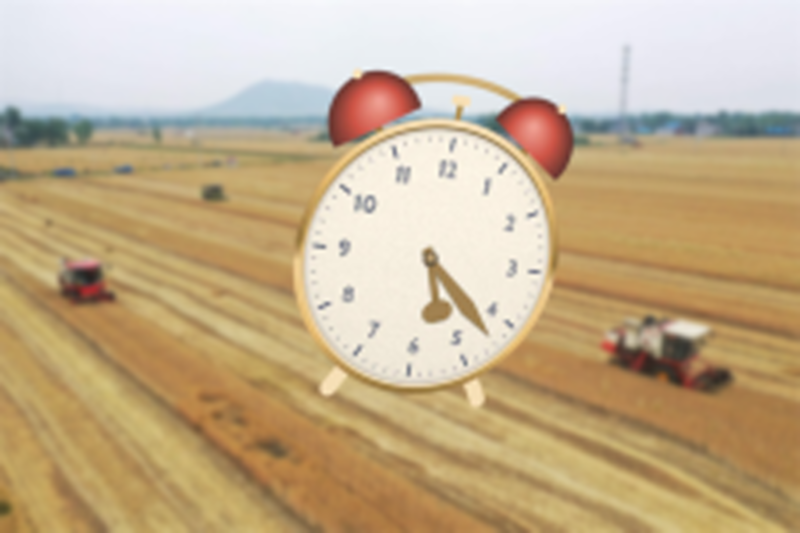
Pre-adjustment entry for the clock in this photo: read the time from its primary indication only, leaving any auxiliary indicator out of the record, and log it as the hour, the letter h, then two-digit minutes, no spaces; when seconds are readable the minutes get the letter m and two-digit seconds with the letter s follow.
5h22
